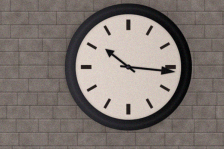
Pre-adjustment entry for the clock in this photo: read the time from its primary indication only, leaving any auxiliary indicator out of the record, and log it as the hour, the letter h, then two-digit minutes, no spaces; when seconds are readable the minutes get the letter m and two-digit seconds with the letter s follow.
10h16
